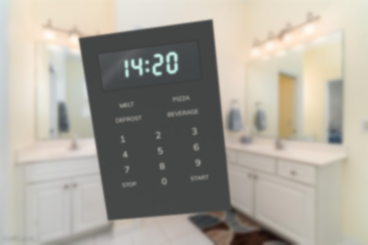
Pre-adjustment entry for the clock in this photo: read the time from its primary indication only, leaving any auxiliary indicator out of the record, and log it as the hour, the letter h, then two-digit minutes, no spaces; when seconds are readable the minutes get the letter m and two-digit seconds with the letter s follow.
14h20
